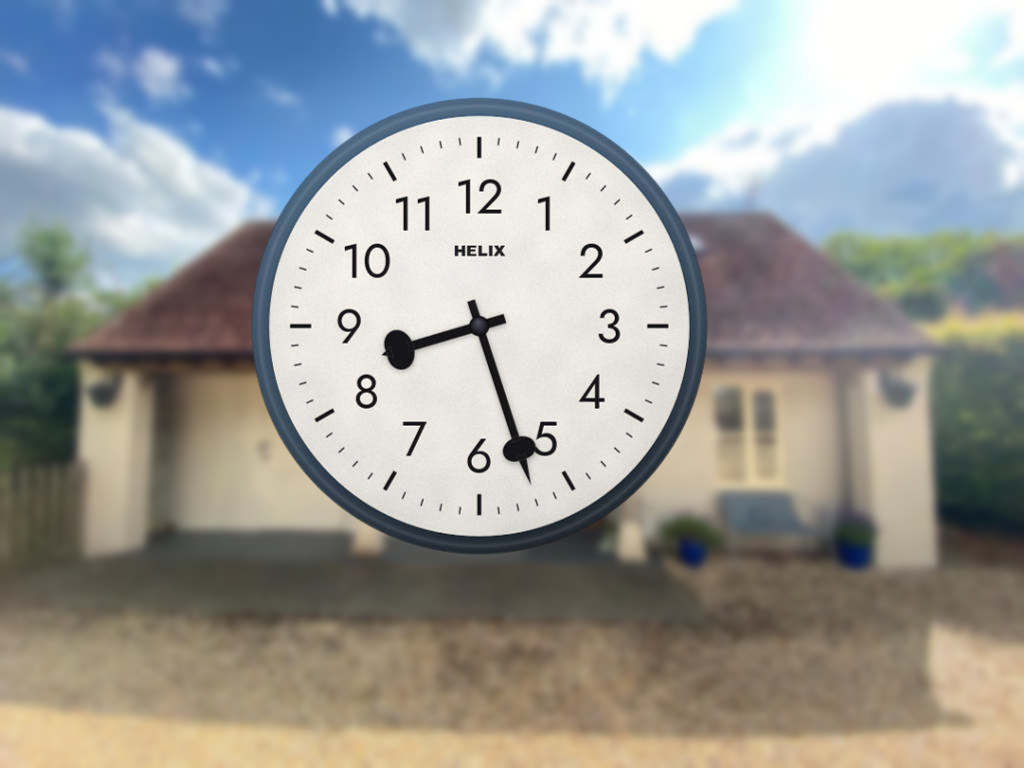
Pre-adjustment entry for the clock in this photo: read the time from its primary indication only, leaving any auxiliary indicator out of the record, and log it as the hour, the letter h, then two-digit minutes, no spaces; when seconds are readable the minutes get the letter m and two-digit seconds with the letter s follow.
8h27
